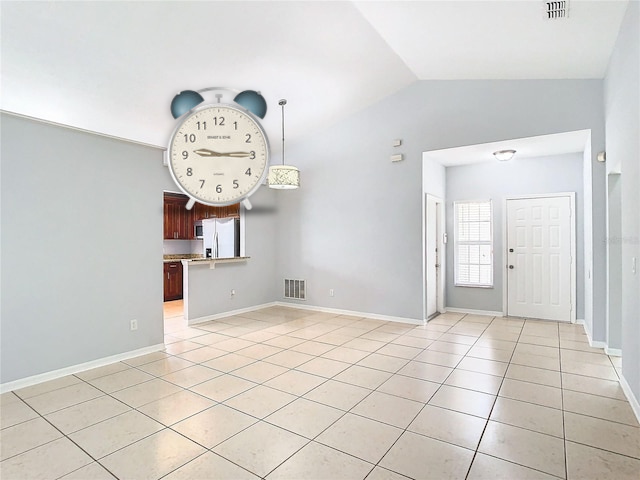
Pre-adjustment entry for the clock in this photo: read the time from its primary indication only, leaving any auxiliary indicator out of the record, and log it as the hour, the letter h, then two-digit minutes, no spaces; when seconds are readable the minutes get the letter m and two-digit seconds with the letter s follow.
9h15
